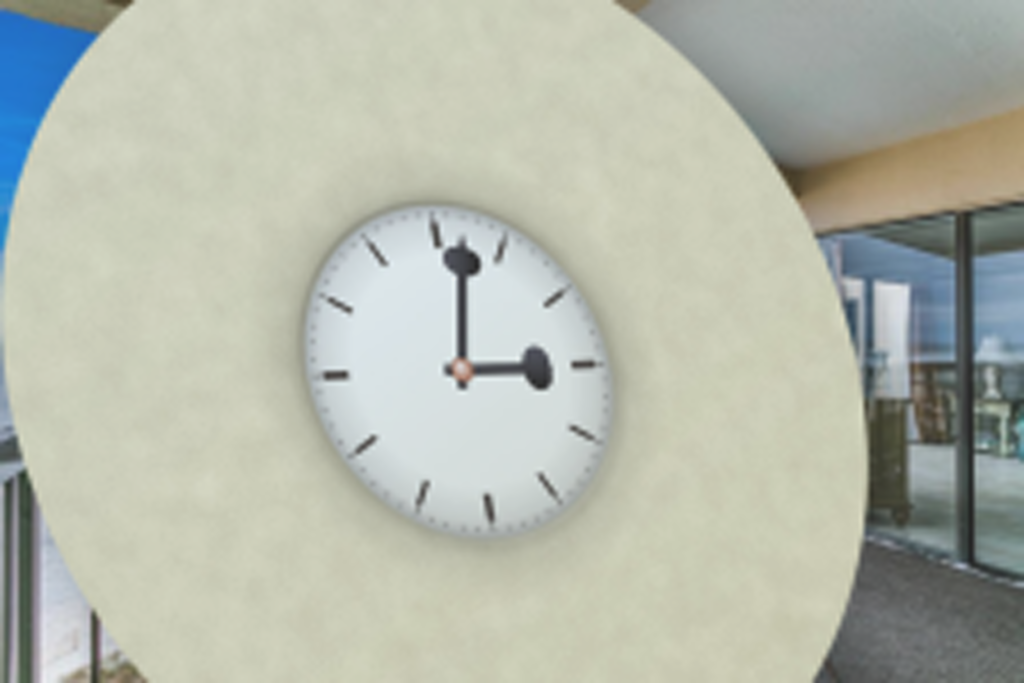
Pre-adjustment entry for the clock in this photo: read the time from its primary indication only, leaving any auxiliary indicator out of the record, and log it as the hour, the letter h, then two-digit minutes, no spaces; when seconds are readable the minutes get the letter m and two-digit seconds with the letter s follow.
3h02
